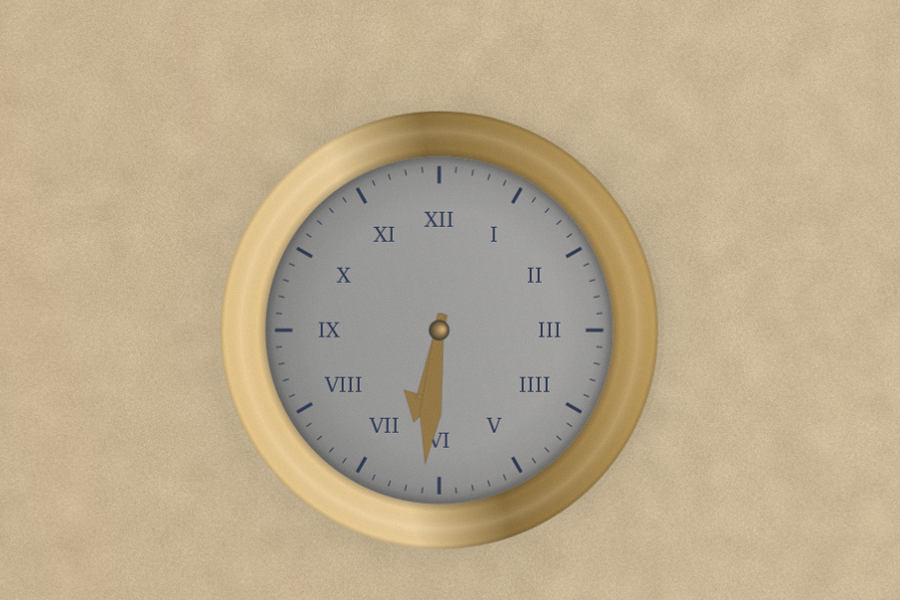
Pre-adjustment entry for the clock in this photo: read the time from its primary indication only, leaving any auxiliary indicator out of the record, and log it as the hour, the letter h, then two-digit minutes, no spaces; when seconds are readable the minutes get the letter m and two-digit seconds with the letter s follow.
6h31
